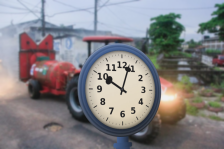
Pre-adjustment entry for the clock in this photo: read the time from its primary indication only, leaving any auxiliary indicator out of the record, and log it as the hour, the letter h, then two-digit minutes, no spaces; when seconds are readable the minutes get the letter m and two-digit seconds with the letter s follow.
10h03
